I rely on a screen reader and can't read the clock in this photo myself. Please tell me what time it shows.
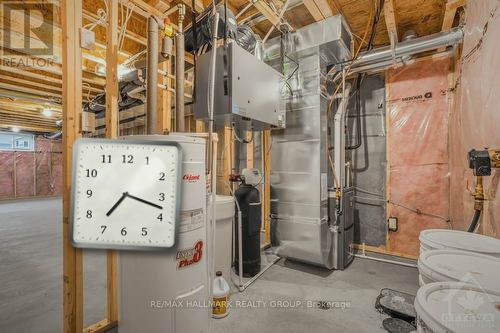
7:18
